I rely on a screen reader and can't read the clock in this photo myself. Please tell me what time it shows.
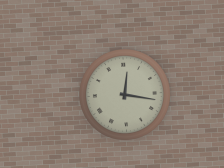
12:17
